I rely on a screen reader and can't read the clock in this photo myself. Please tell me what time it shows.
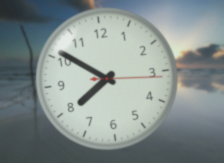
7:51:16
